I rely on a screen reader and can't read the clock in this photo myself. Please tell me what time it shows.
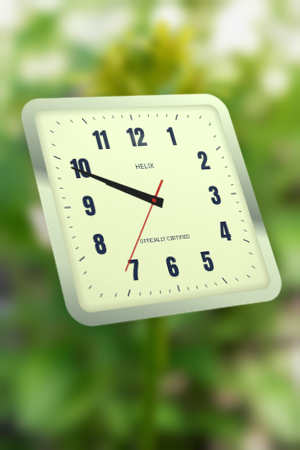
9:49:36
